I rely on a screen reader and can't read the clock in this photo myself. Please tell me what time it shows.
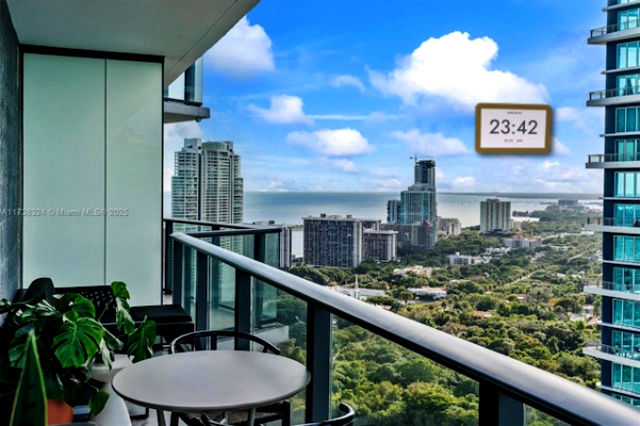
23:42
